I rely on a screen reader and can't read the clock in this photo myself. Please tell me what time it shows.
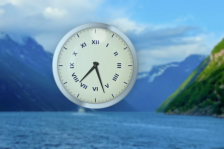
7:27
